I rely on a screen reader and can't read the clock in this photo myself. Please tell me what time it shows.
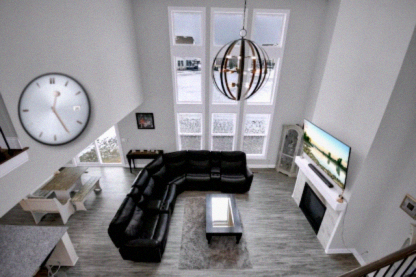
12:25
